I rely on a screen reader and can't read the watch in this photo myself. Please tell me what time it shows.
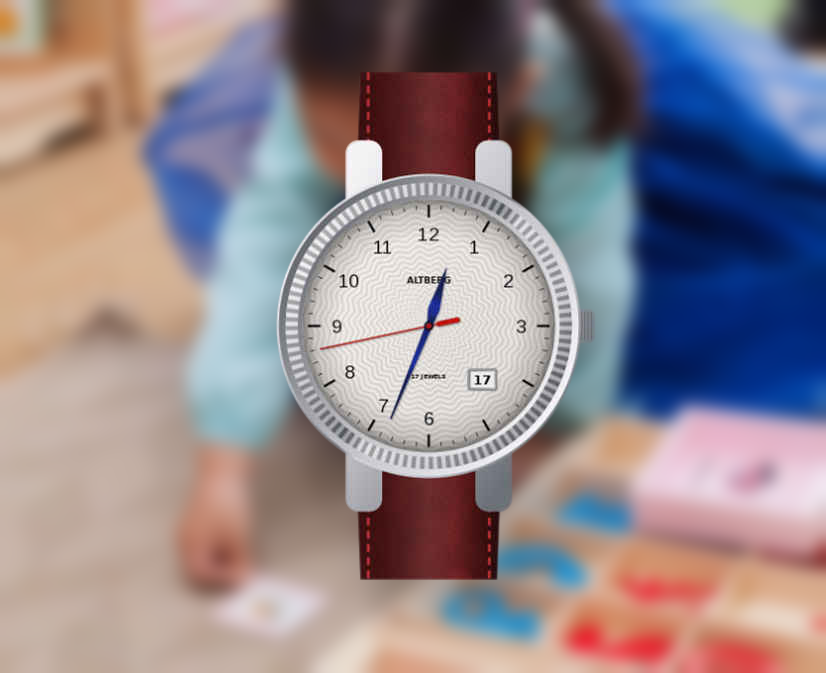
12:33:43
